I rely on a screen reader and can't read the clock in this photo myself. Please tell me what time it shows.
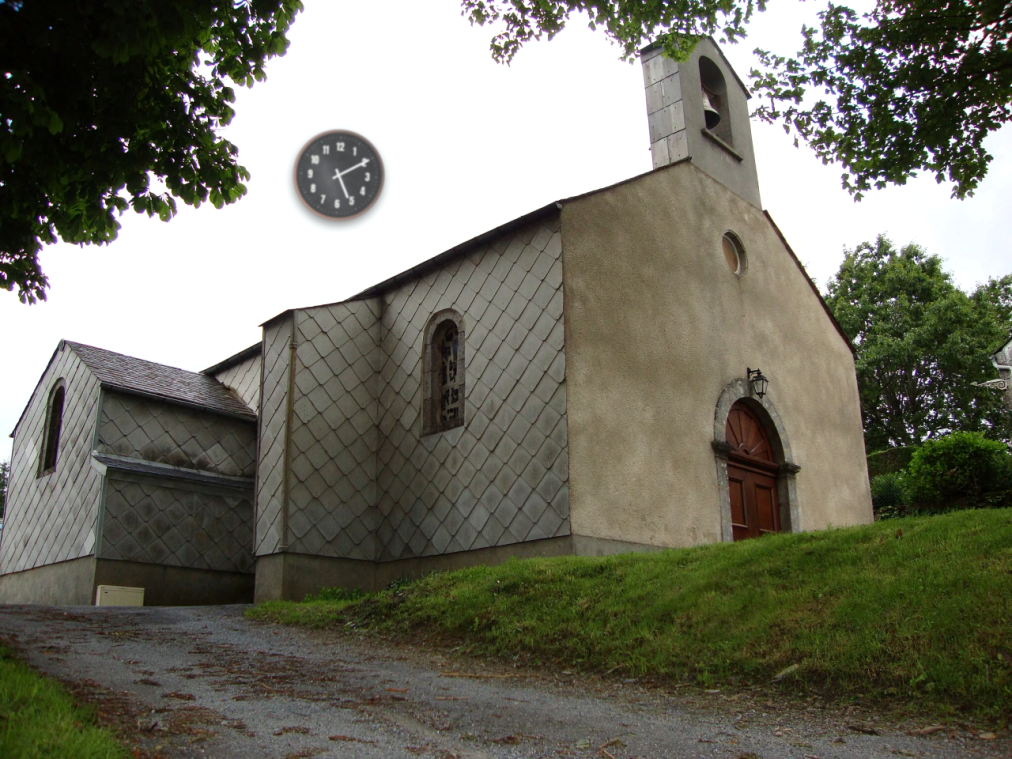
5:10
